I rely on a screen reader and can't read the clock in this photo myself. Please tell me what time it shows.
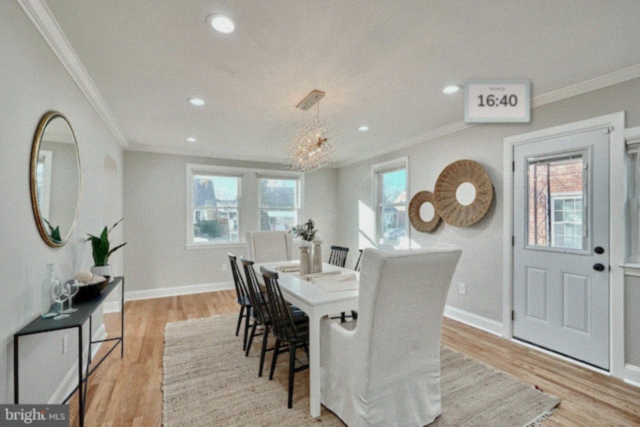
16:40
